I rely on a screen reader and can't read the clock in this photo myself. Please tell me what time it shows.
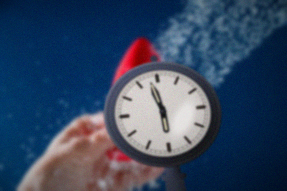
5:58
